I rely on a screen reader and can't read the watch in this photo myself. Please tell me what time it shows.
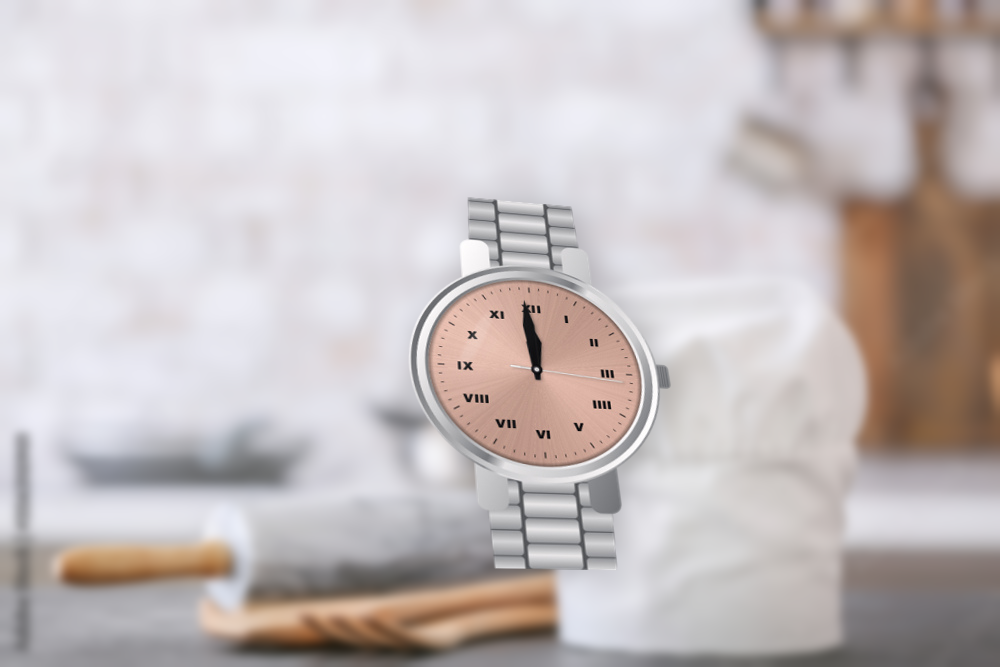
11:59:16
